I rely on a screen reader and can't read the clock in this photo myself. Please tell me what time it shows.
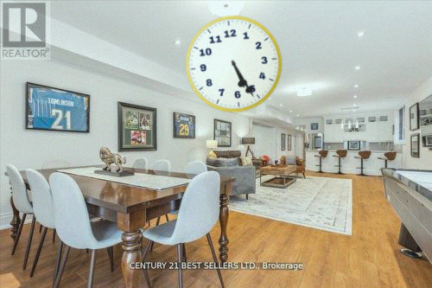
5:26
